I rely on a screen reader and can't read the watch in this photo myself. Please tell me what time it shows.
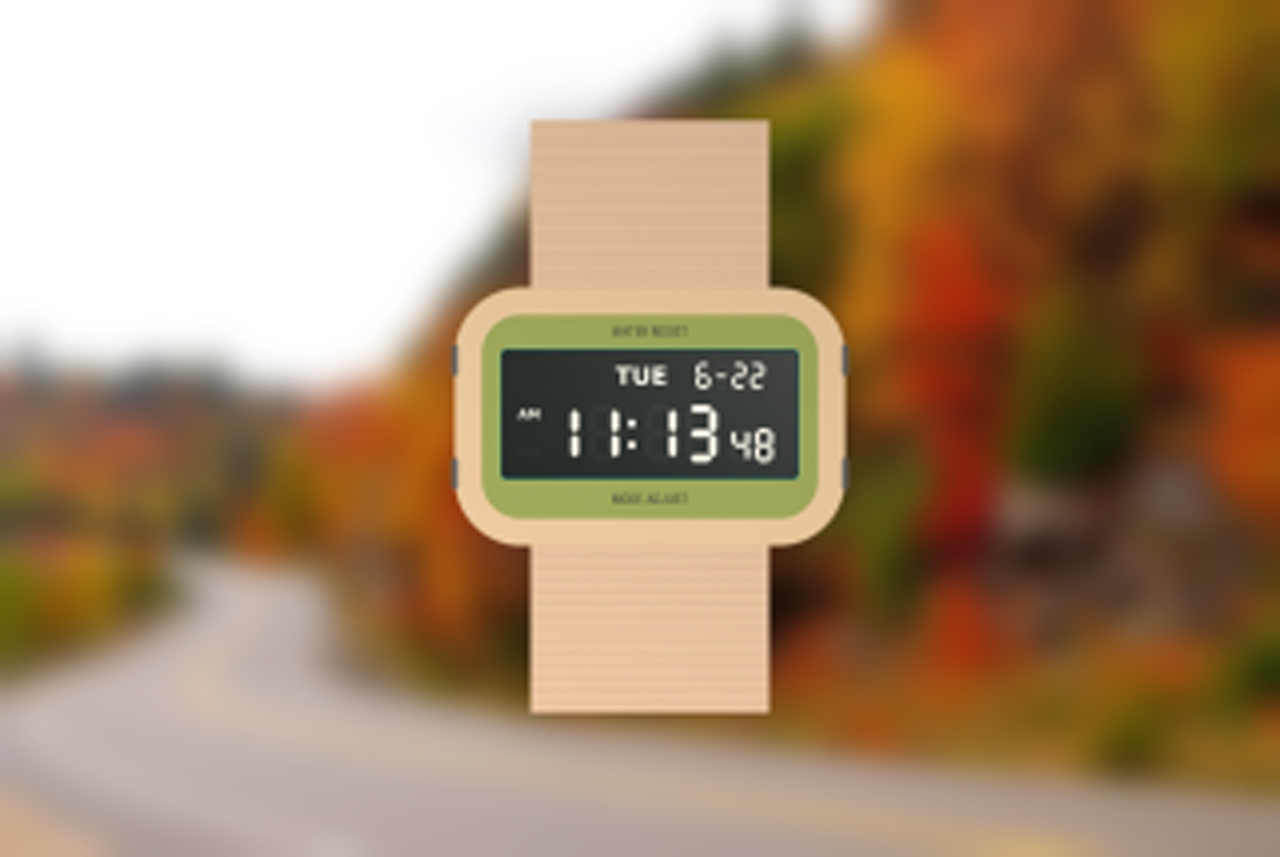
11:13:48
